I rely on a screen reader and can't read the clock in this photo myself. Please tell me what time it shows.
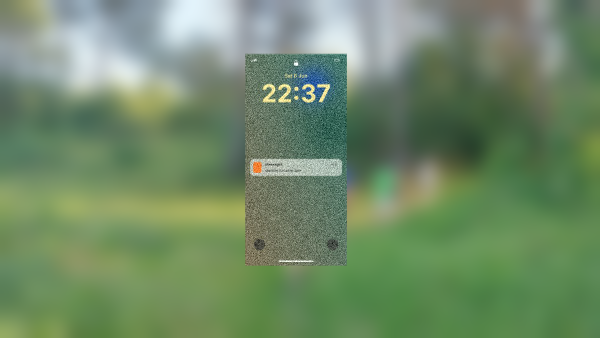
22:37
